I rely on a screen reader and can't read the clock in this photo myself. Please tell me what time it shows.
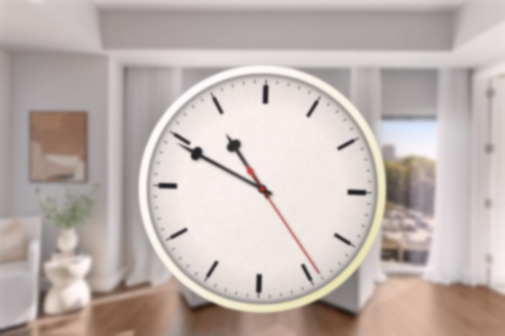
10:49:24
